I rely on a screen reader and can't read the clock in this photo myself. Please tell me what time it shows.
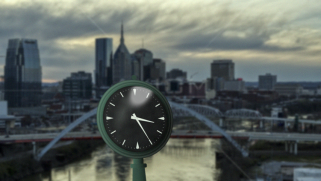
3:25
